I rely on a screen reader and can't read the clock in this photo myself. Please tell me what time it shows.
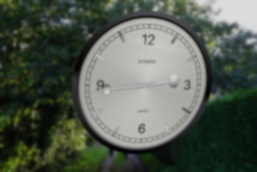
2:44
